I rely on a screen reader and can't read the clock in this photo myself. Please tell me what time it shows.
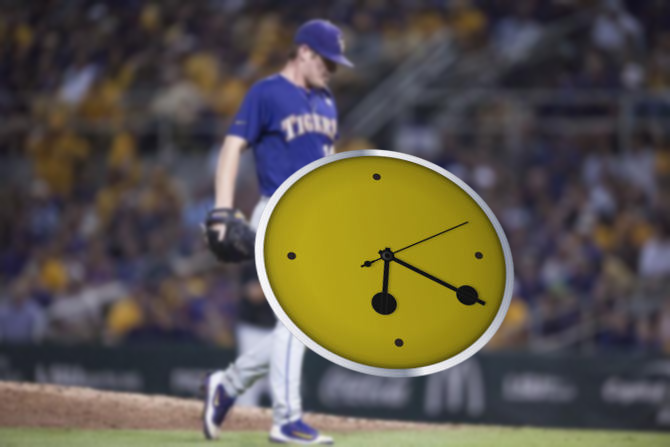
6:20:11
